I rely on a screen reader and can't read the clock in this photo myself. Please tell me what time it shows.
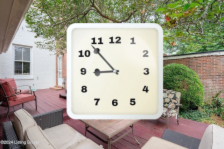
8:53
